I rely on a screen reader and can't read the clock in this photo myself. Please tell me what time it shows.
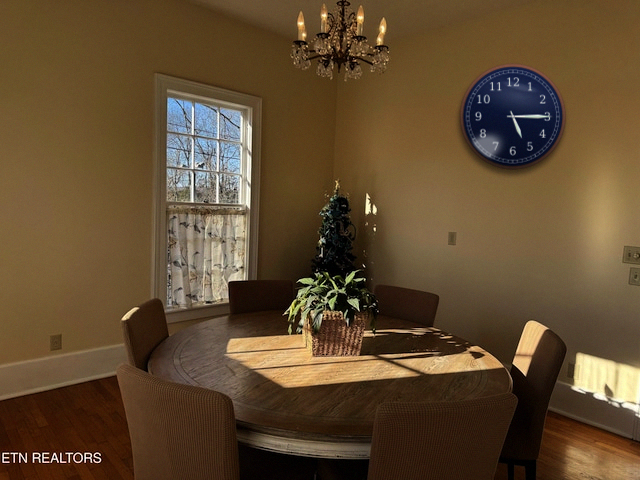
5:15
